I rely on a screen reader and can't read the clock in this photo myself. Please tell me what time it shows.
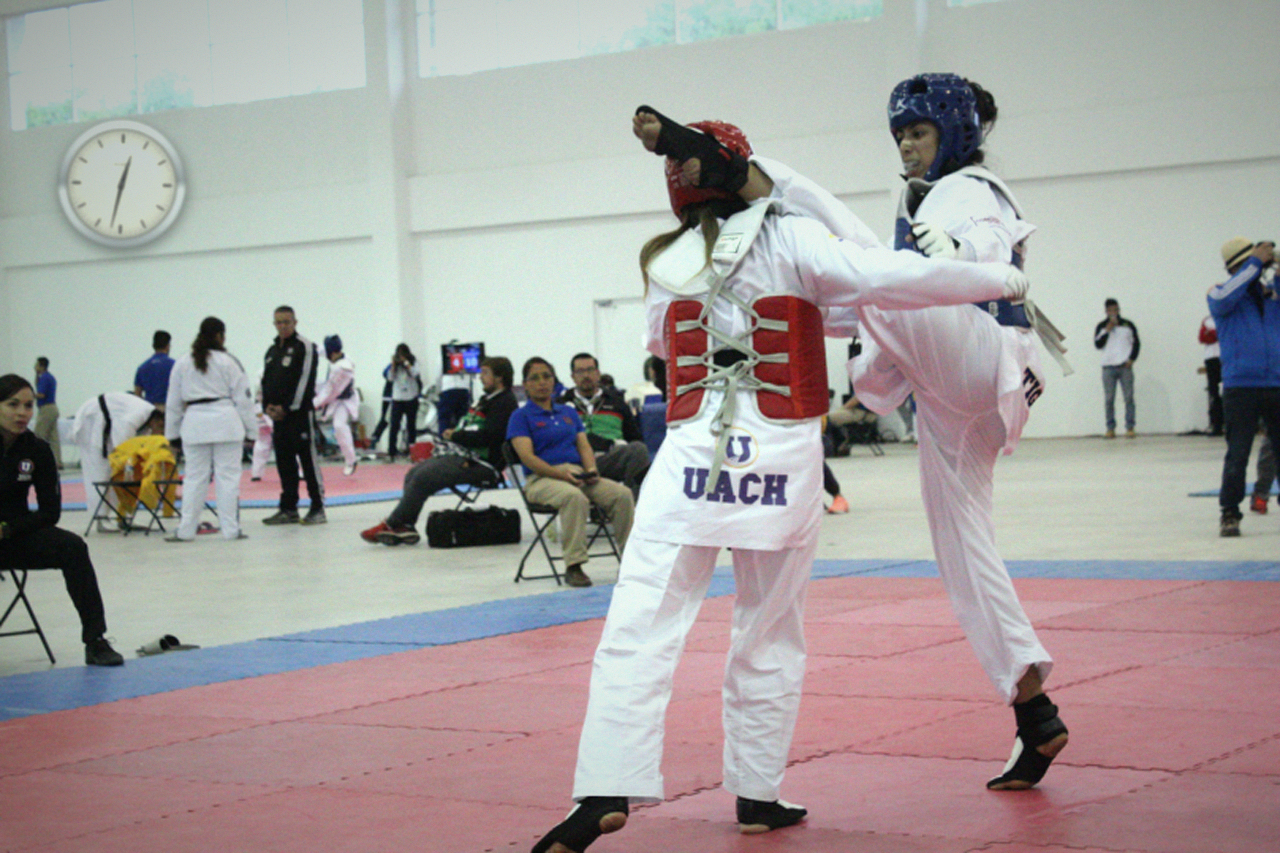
12:32
